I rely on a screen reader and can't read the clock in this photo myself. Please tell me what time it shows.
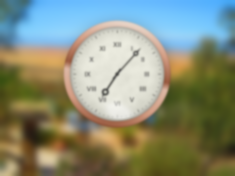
7:07
